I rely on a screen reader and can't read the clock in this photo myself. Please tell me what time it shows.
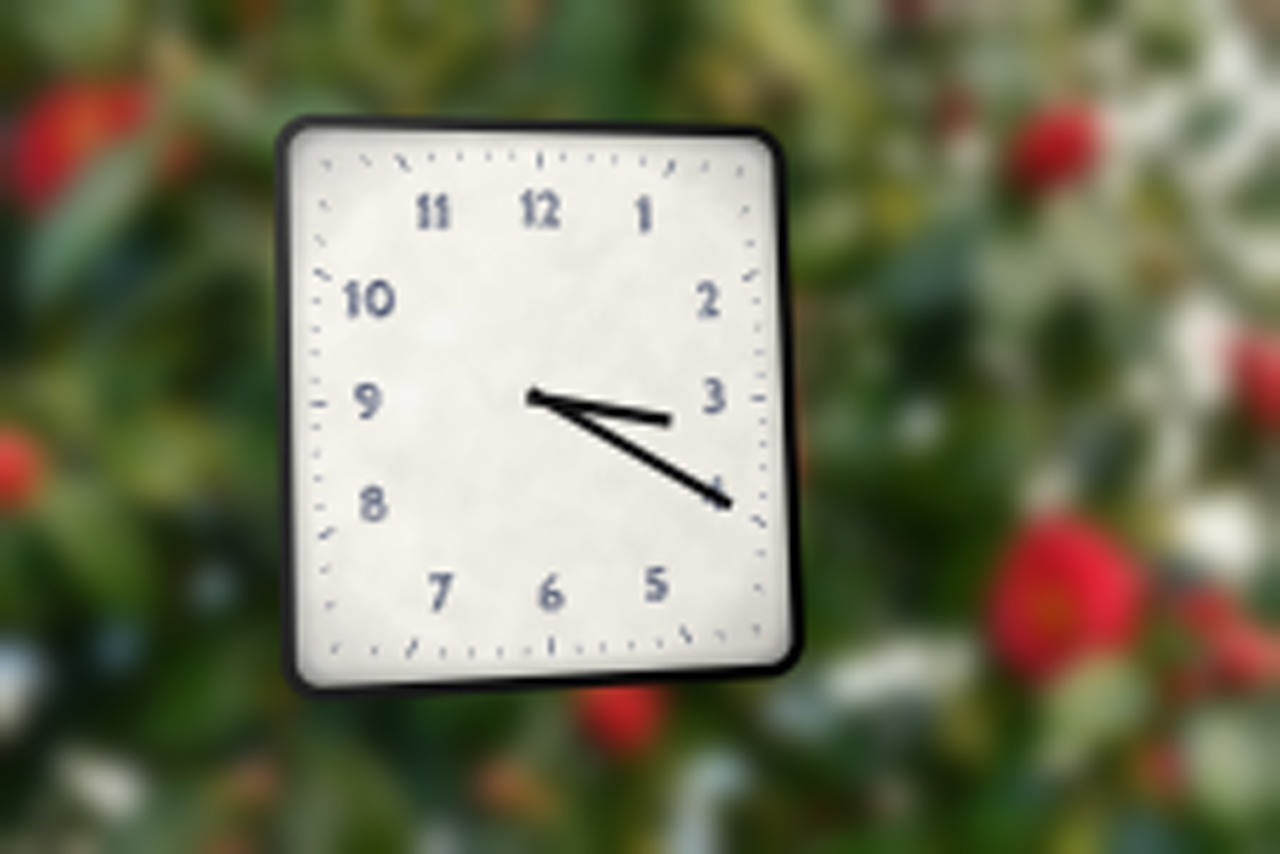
3:20
